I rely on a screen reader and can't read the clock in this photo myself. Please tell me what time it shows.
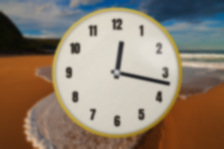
12:17
